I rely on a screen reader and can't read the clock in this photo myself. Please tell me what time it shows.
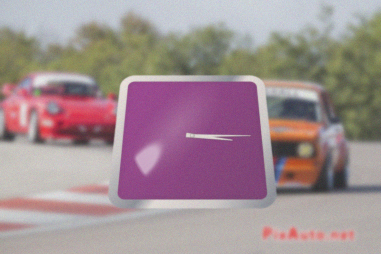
3:15
